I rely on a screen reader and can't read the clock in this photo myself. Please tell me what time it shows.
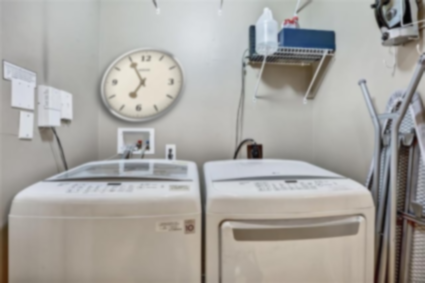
6:55
